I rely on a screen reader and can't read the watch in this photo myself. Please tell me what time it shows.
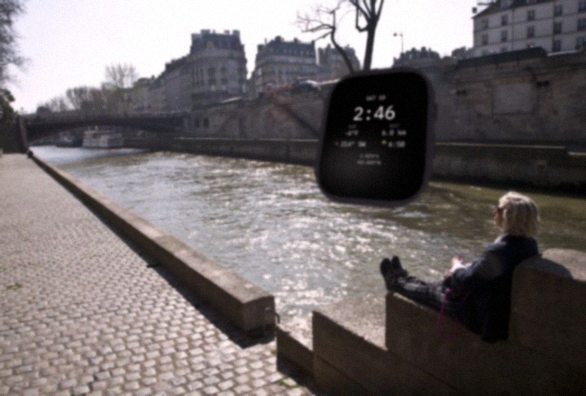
2:46
